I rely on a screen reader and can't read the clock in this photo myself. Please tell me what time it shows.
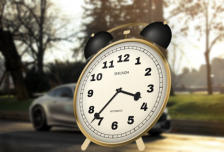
3:37
